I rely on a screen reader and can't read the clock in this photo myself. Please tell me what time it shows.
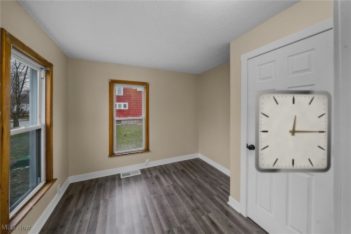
12:15
